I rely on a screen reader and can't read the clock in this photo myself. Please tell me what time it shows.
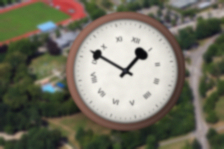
12:47
